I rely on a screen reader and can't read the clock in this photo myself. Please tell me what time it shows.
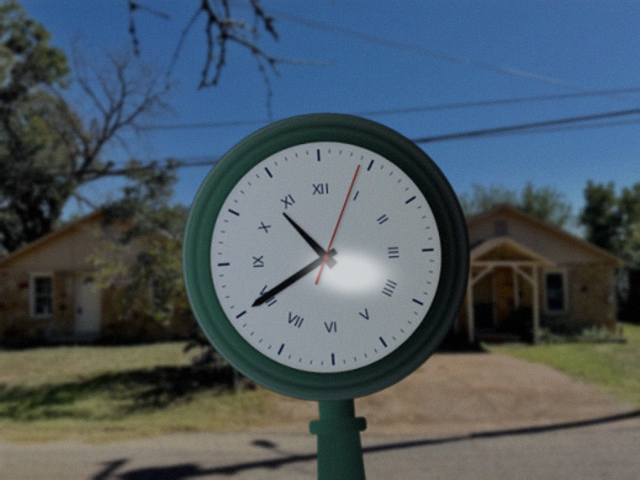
10:40:04
